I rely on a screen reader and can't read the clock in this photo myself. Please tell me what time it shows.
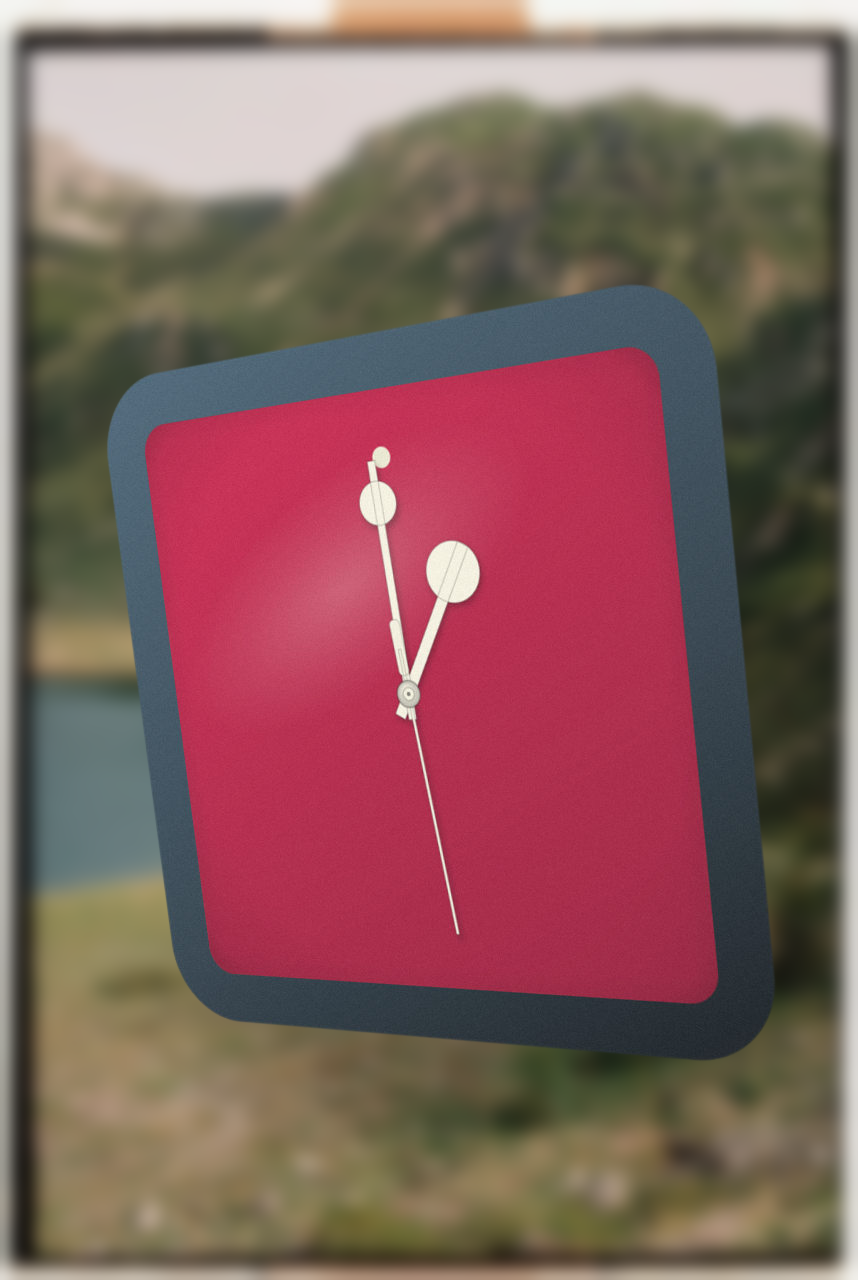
12:59:29
